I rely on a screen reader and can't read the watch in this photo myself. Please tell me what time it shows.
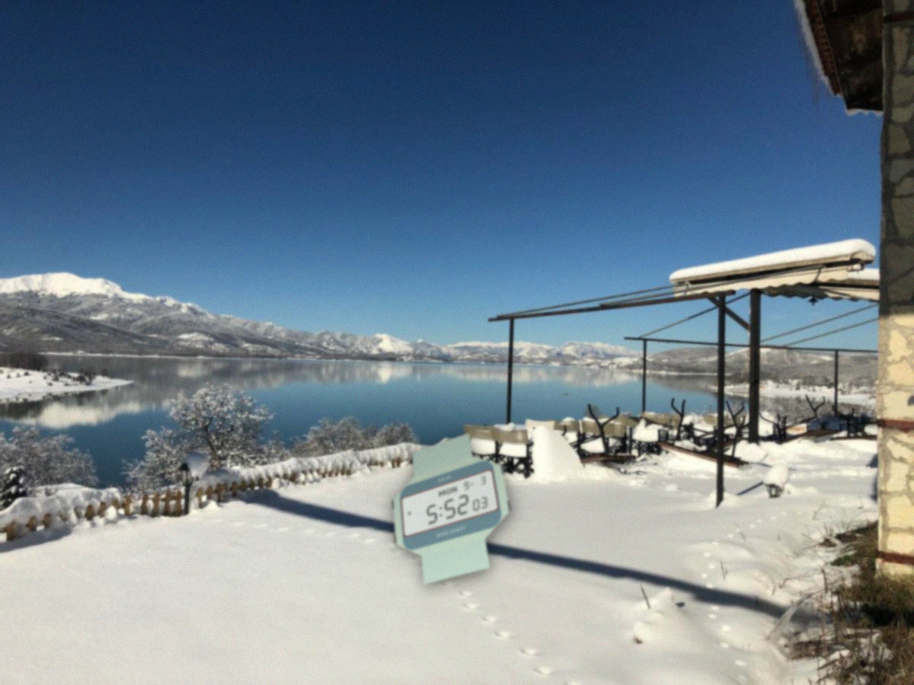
5:52
